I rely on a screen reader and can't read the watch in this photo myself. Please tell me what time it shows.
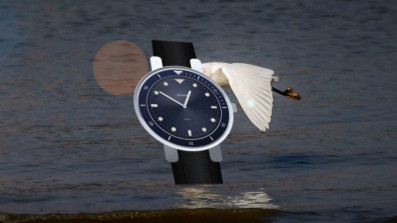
12:51
